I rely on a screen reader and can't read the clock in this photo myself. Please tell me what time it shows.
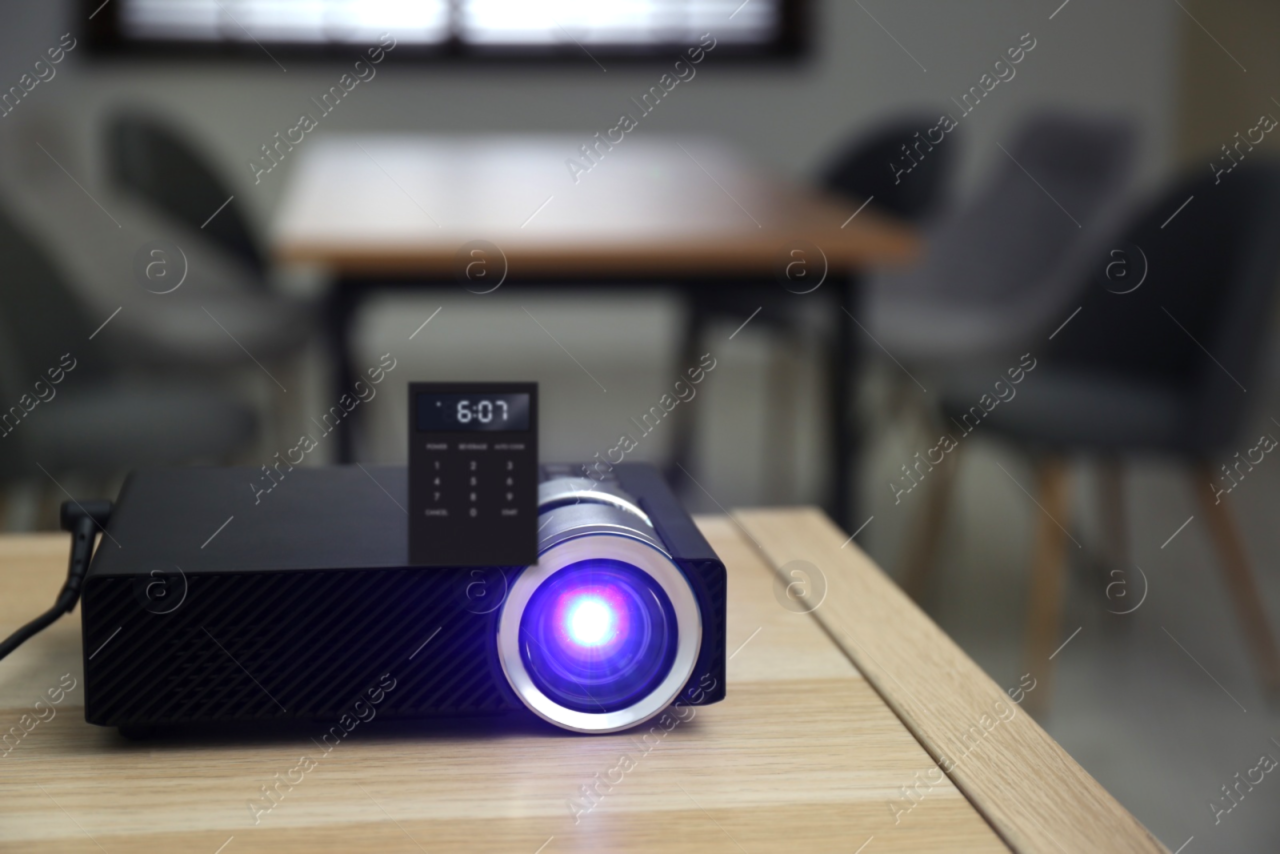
6:07
